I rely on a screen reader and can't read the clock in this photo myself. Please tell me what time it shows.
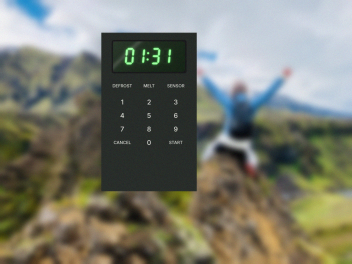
1:31
